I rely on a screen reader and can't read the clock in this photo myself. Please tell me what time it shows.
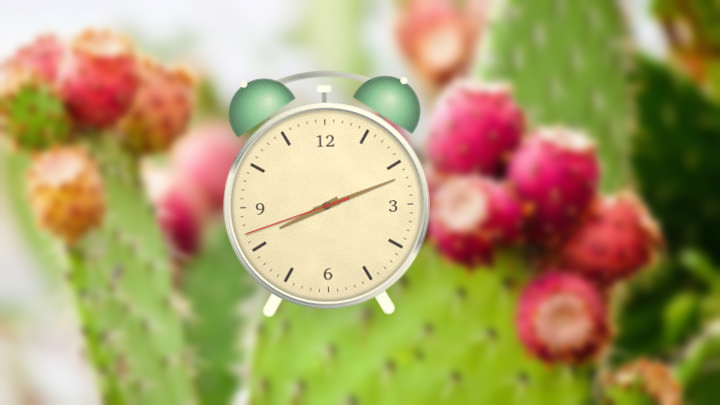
8:11:42
